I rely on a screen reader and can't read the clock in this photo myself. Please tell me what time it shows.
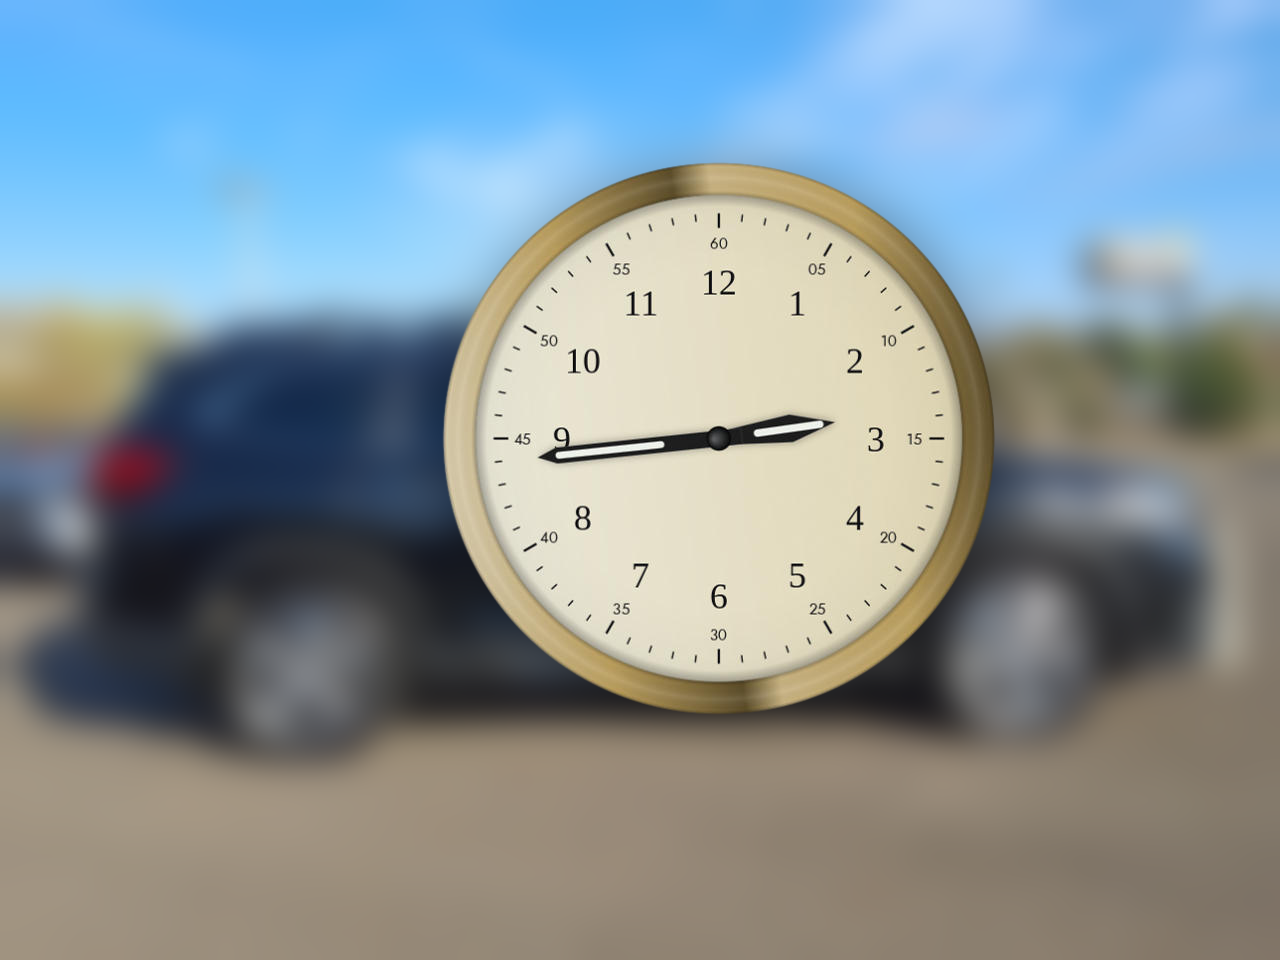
2:44
